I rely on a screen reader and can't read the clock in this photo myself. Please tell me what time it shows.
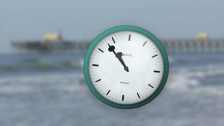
10:53
